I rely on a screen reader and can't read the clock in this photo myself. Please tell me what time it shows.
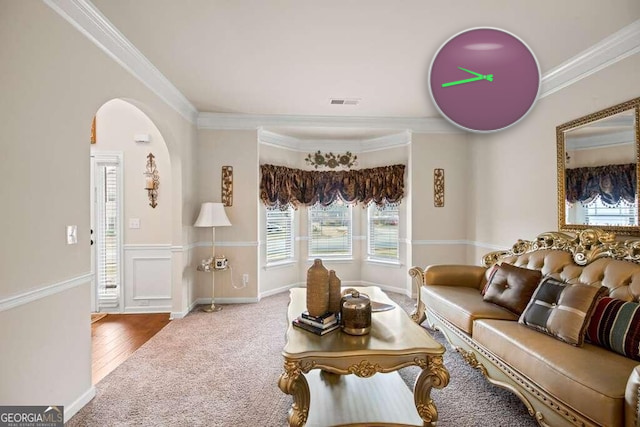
9:43
